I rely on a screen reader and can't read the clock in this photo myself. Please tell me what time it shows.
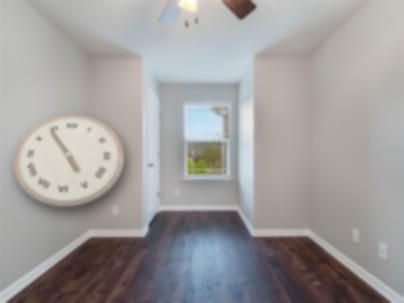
4:54
